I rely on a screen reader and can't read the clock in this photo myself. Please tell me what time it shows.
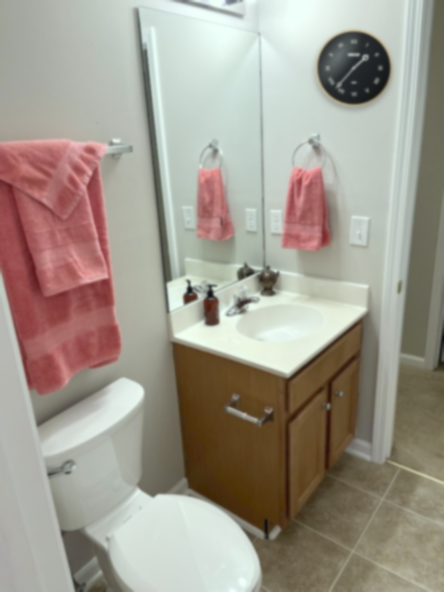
1:37
